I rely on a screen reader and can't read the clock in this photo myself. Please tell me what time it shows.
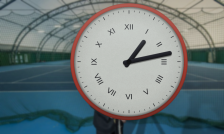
1:13
